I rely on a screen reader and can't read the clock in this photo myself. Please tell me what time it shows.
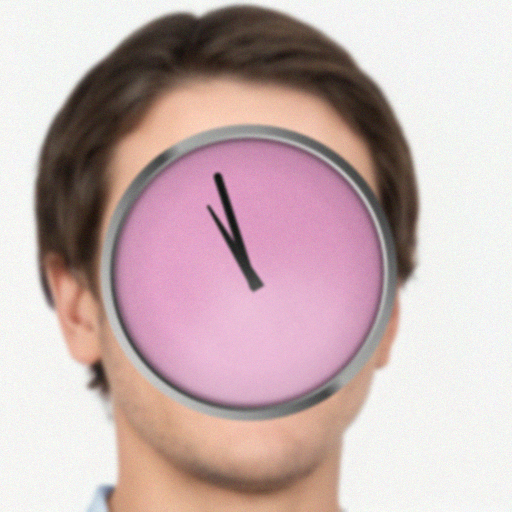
10:57
